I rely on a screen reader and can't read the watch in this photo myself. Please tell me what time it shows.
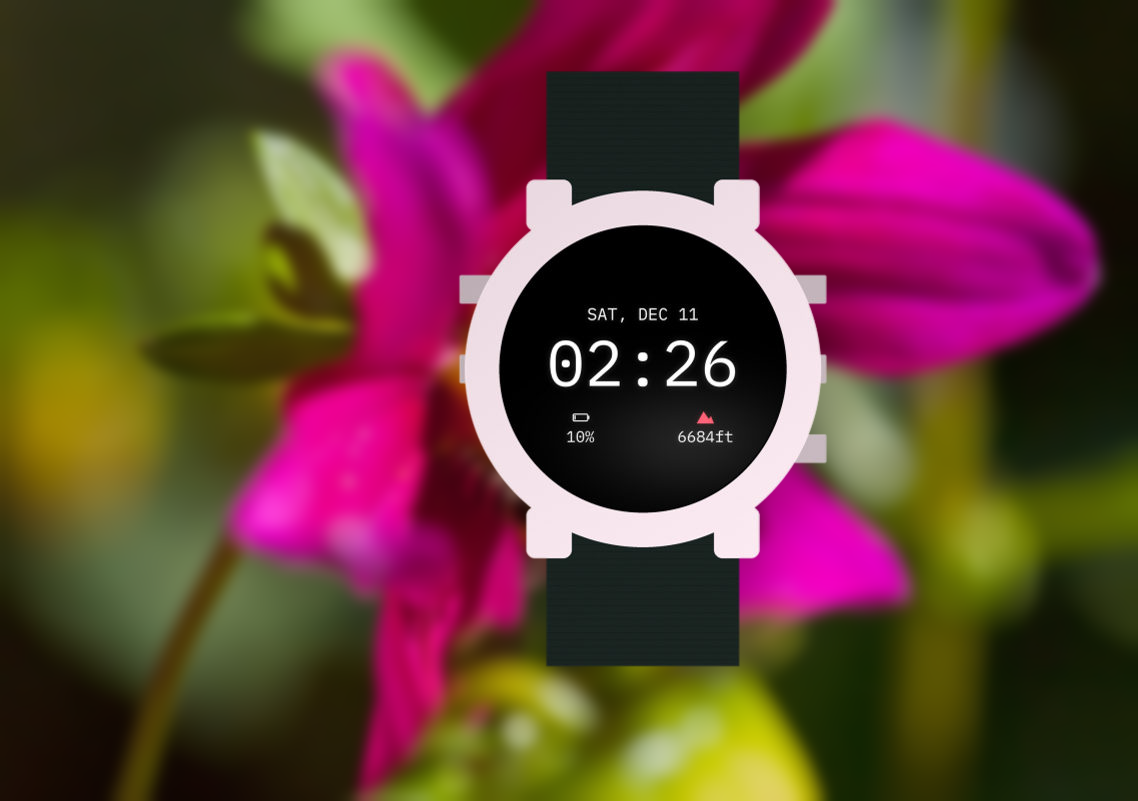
2:26
